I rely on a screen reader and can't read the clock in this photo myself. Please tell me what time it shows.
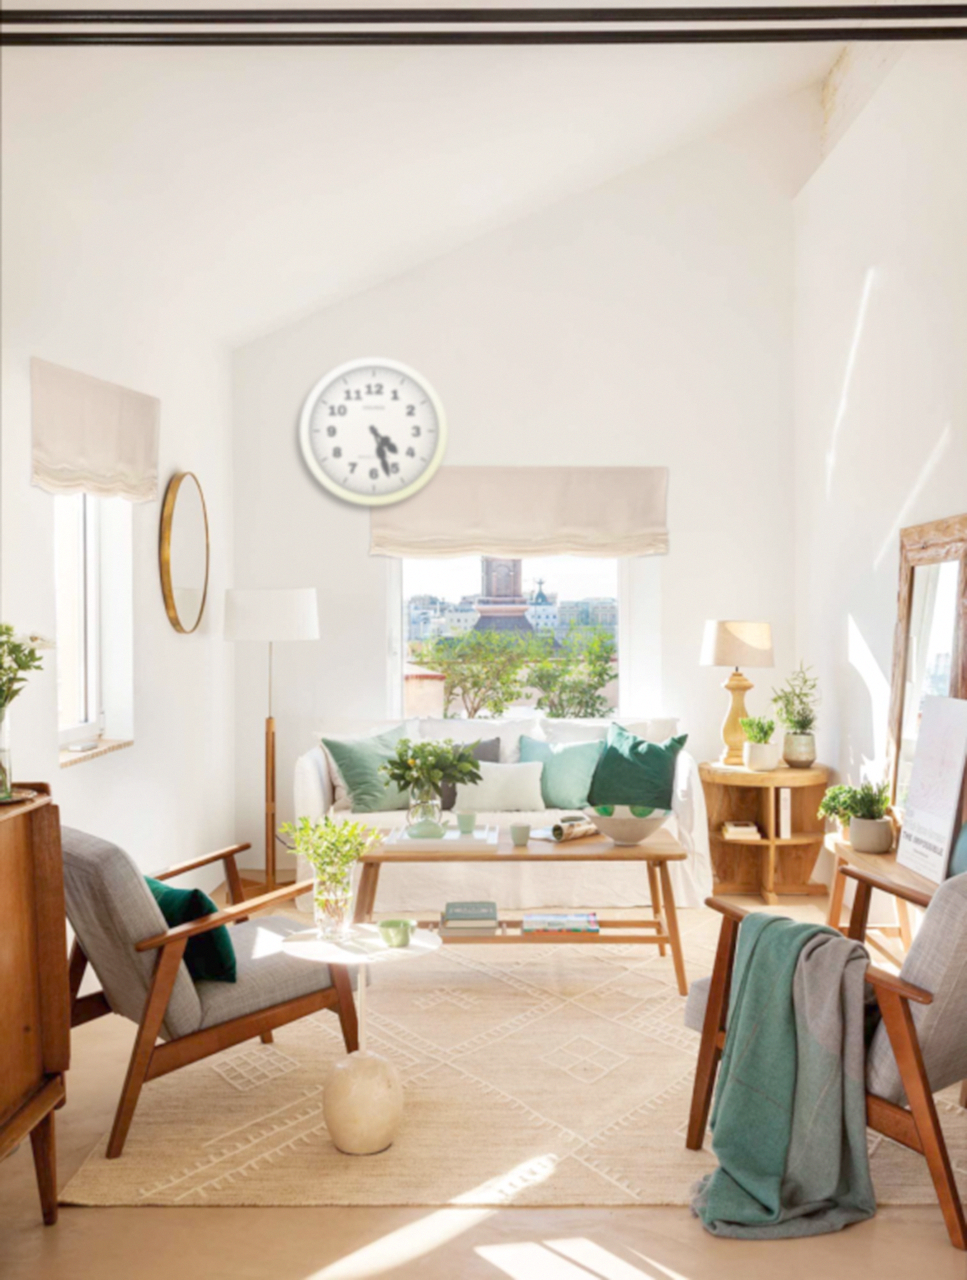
4:27
